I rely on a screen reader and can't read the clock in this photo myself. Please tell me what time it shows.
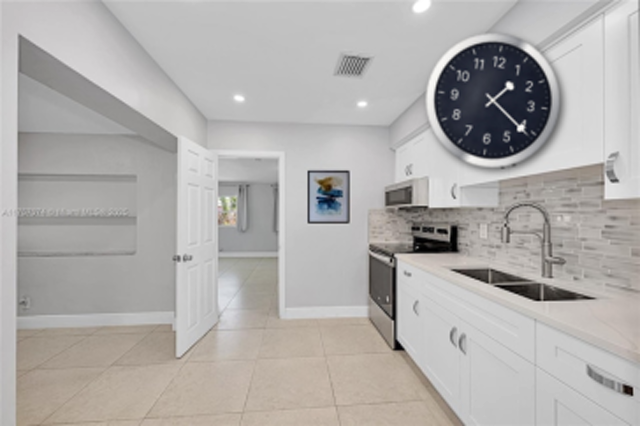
1:21
